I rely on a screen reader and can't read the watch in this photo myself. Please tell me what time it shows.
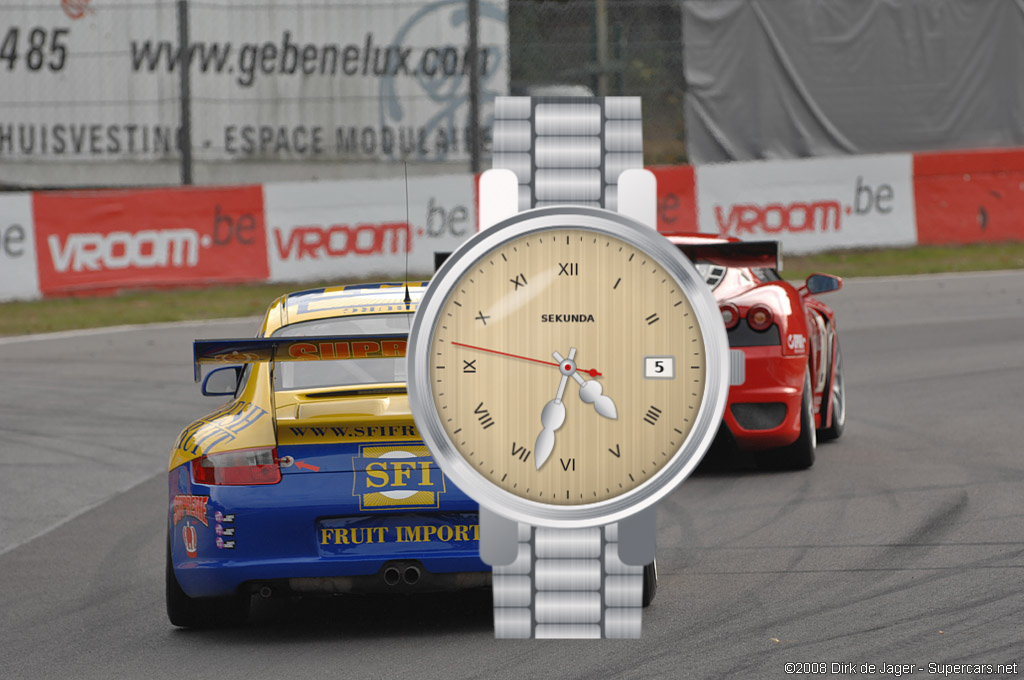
4:32:47
